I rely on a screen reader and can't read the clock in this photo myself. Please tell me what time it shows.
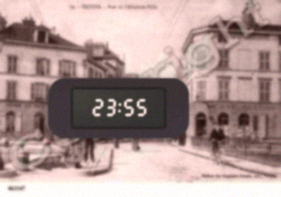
23:55
